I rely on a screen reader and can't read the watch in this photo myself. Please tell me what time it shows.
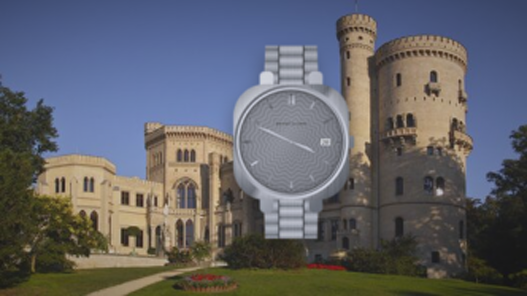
3:49
